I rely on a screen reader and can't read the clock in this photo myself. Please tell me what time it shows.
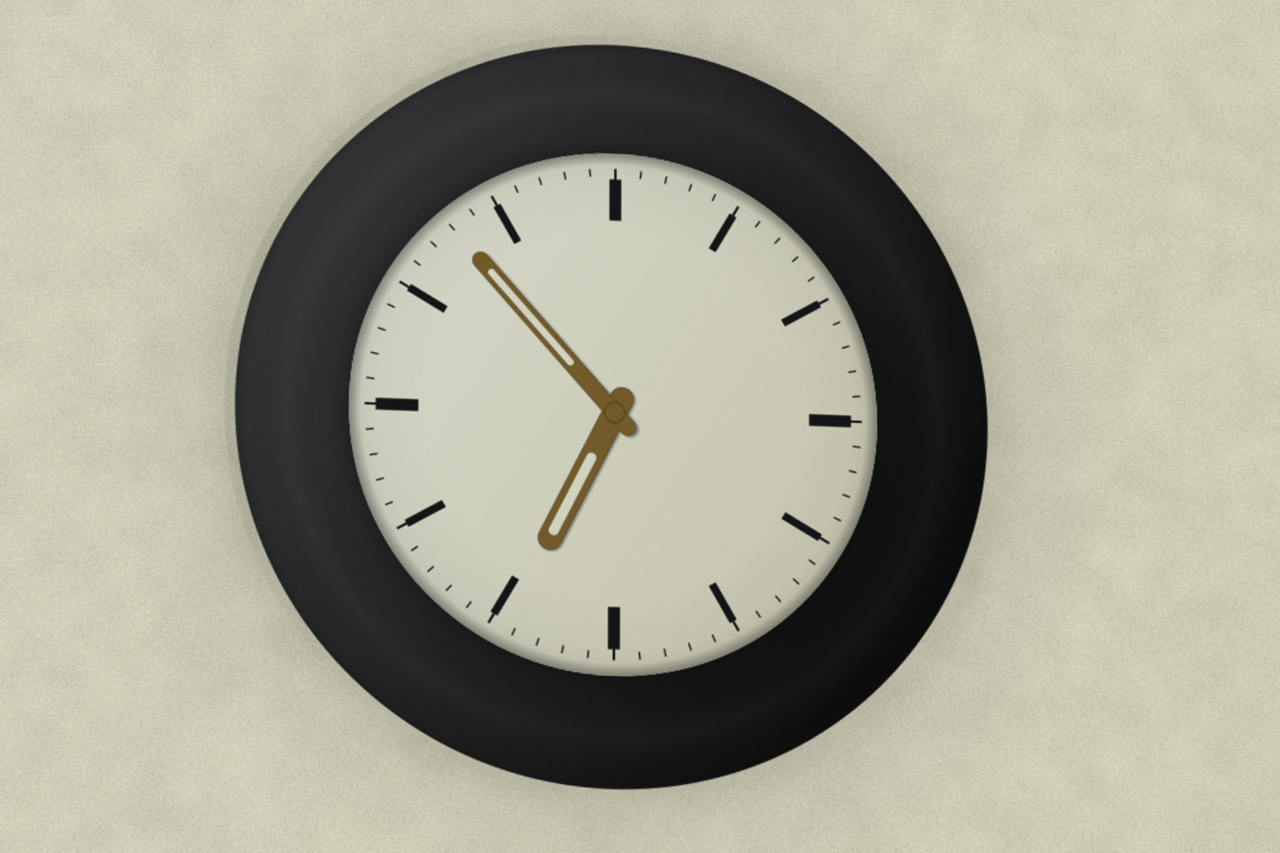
6:53
